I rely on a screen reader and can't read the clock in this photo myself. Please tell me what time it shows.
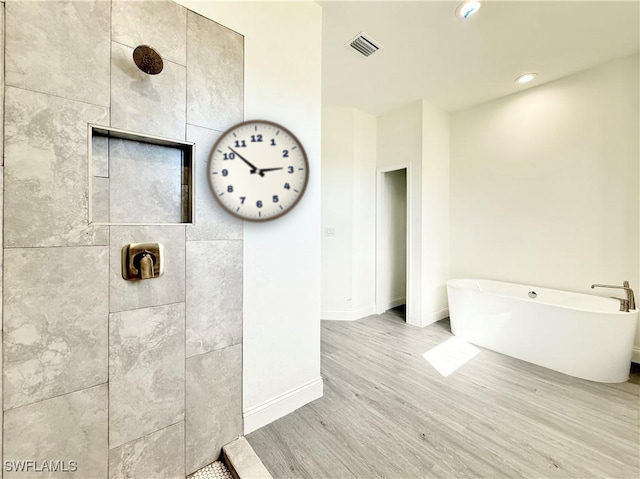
2:52
